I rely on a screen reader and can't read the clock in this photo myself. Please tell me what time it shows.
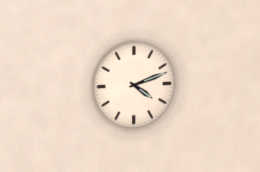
4:12
